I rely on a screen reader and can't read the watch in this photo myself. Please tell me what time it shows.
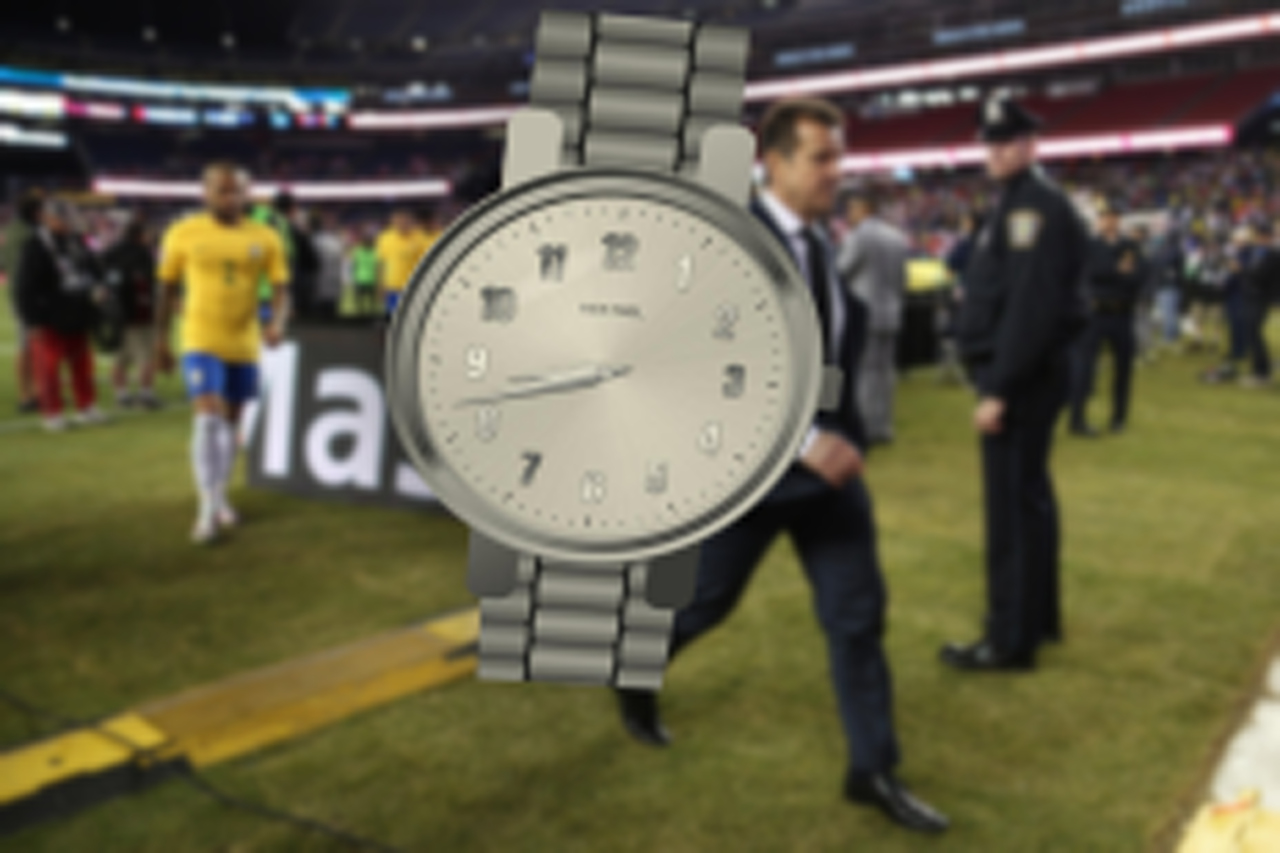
8:42
